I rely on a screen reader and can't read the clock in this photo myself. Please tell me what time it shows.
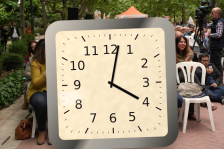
4:02
